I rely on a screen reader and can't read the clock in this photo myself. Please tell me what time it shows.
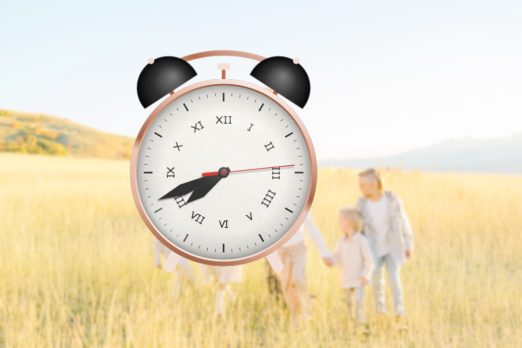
7:41:14
